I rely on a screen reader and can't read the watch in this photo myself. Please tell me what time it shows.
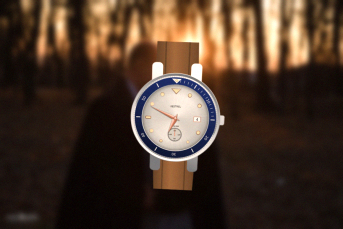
6:49
